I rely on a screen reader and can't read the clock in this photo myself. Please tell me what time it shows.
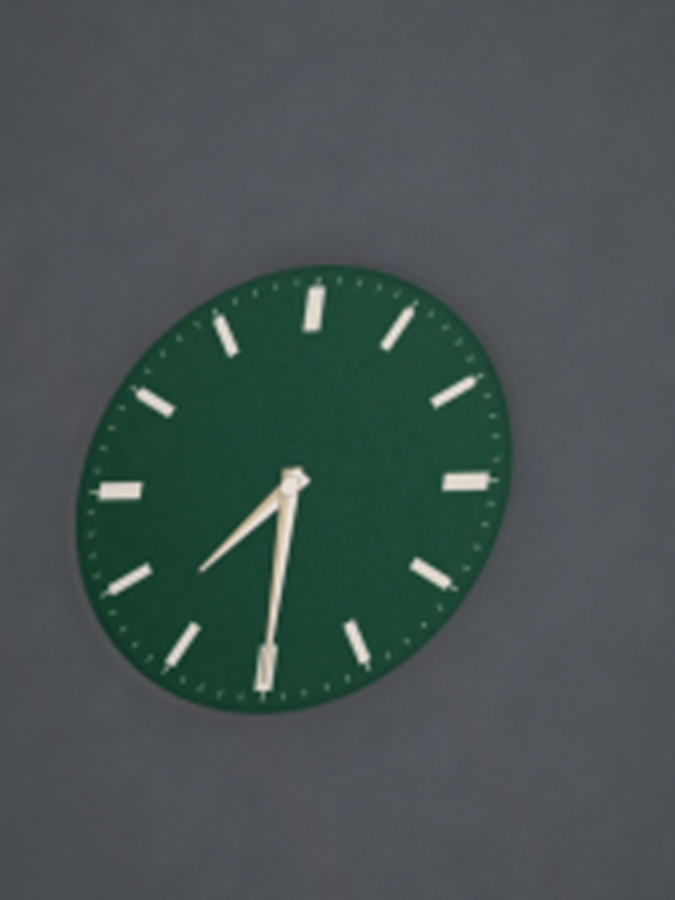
7:30
